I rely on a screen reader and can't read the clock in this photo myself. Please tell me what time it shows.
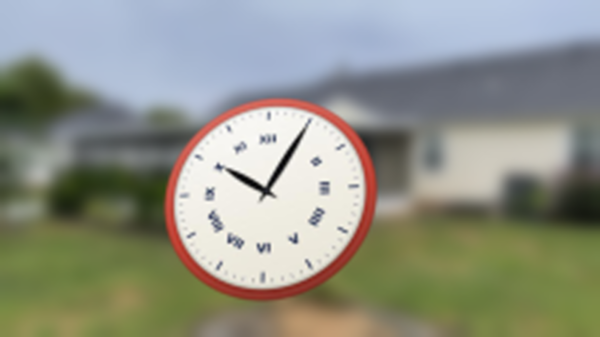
10:05
